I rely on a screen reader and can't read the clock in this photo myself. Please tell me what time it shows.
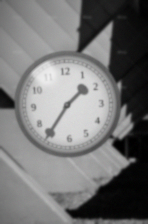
1:36
